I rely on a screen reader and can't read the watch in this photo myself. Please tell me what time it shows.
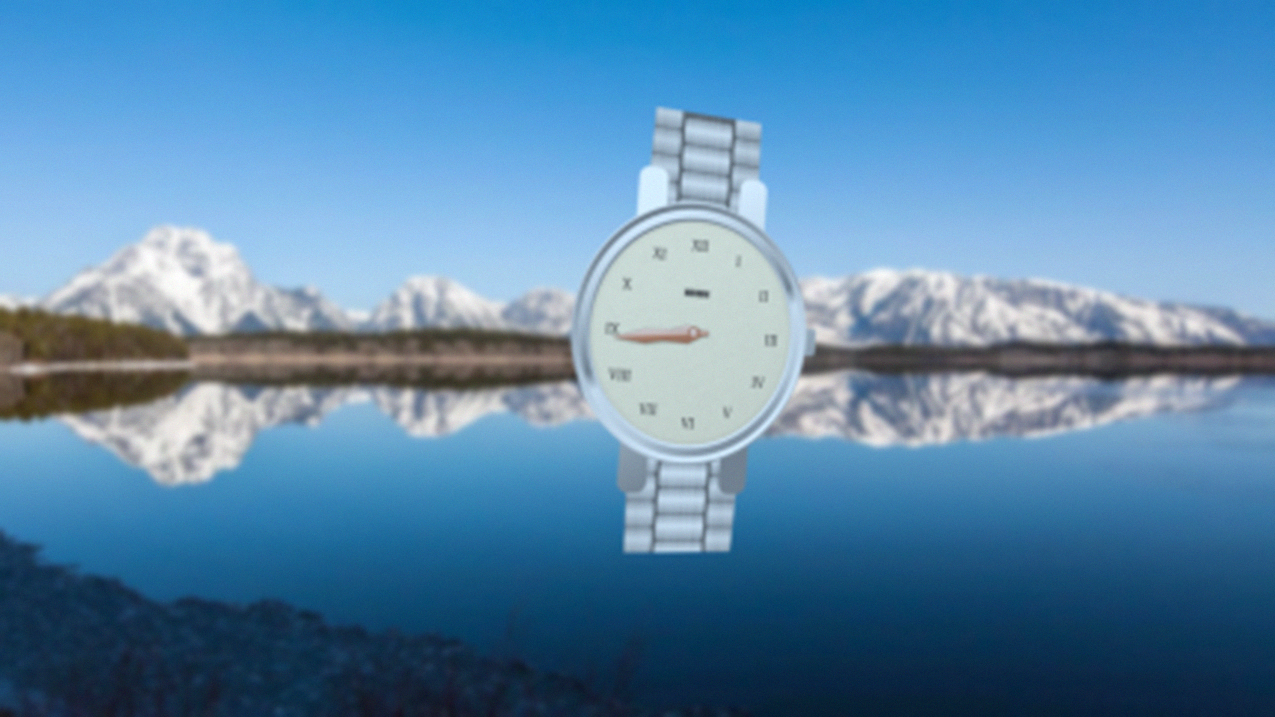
8:44
